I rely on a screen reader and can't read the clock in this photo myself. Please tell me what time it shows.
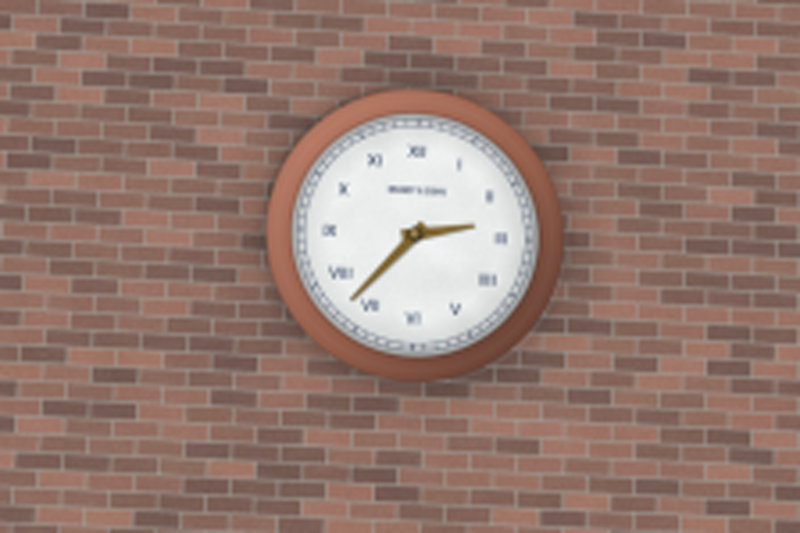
2:37
